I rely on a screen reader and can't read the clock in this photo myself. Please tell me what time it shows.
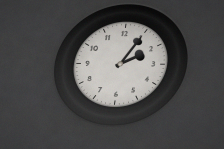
2:05
